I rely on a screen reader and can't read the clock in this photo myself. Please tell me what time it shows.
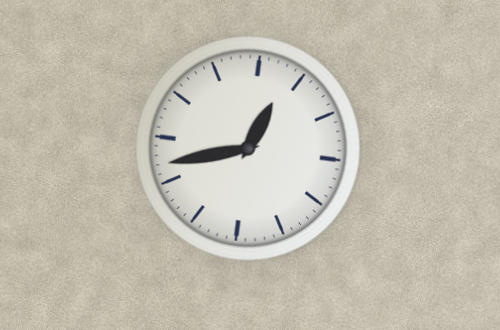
12:42
